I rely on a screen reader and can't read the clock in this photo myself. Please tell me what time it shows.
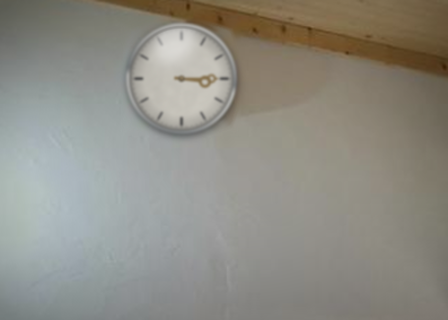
3:15
